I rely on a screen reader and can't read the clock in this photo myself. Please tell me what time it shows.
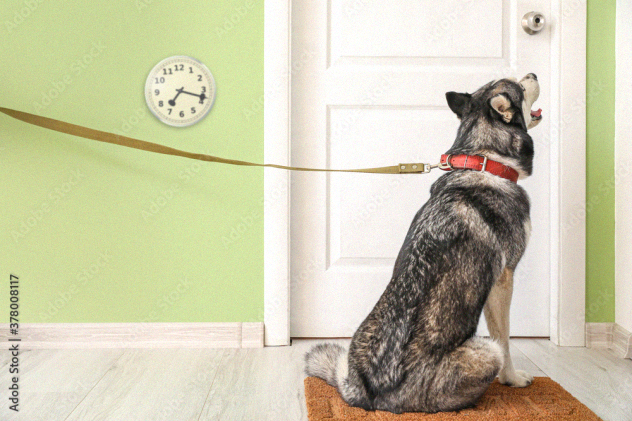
7:18
